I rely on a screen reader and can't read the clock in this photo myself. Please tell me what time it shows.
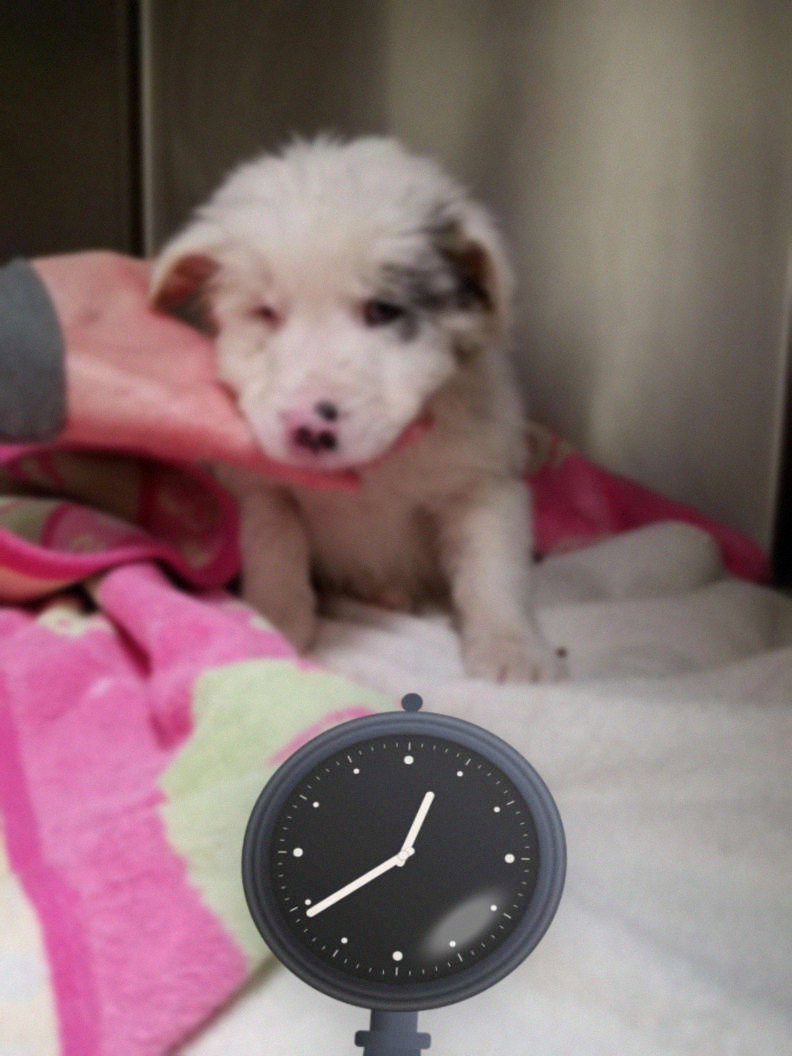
12:39
